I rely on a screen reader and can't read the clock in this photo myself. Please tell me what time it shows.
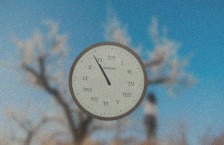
10:54
